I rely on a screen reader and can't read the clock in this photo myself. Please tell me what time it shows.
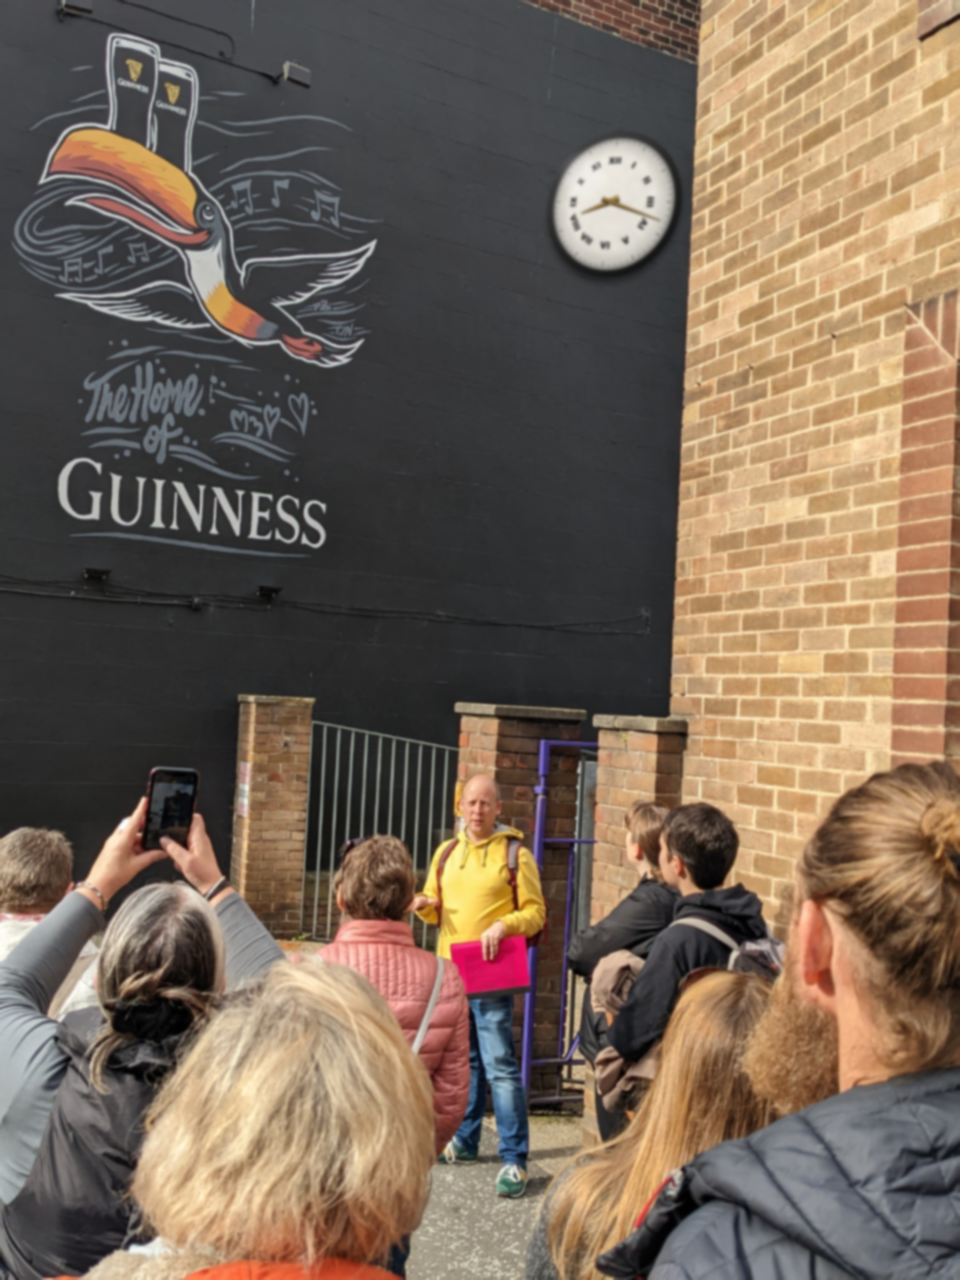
8:18
